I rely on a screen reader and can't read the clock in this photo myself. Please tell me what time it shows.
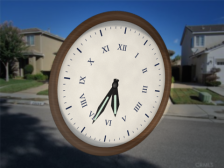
5:34
